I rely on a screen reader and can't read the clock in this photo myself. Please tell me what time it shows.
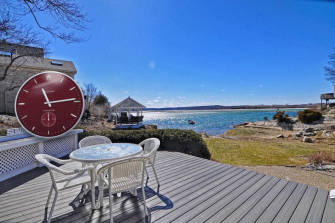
11:14
